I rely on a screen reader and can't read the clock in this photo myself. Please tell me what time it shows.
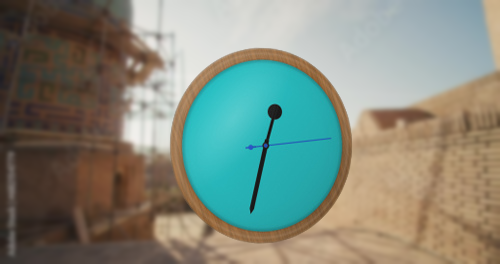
12:32:14
